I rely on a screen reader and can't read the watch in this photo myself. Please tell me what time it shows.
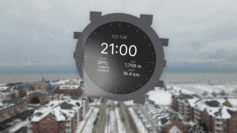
21:00
